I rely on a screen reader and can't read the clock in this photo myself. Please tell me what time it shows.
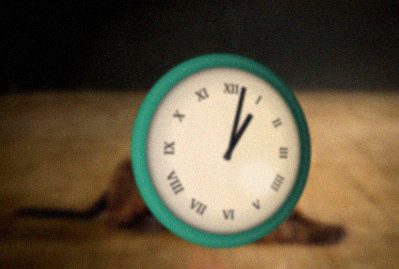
1:02
